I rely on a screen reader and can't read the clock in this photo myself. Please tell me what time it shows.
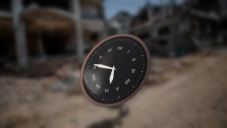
5:46
